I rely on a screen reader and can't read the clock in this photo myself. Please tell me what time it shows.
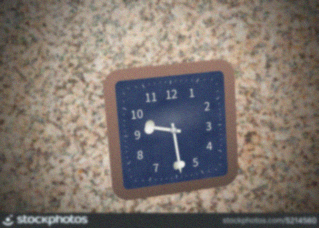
9:29
